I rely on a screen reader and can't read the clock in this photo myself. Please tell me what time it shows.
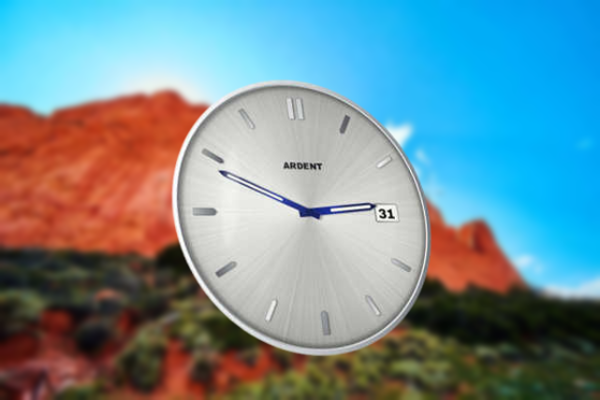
2:49
